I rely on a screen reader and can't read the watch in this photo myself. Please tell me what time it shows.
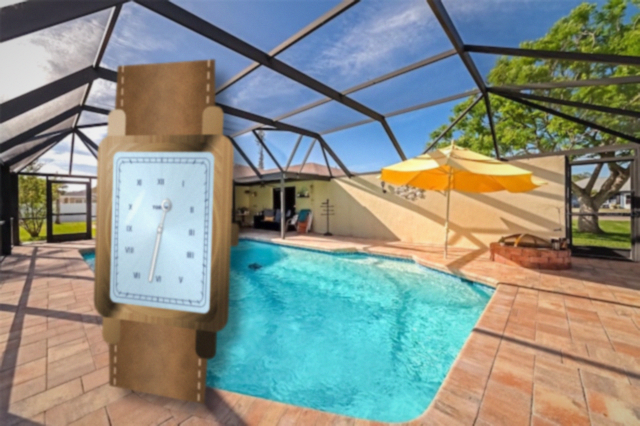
12:32
